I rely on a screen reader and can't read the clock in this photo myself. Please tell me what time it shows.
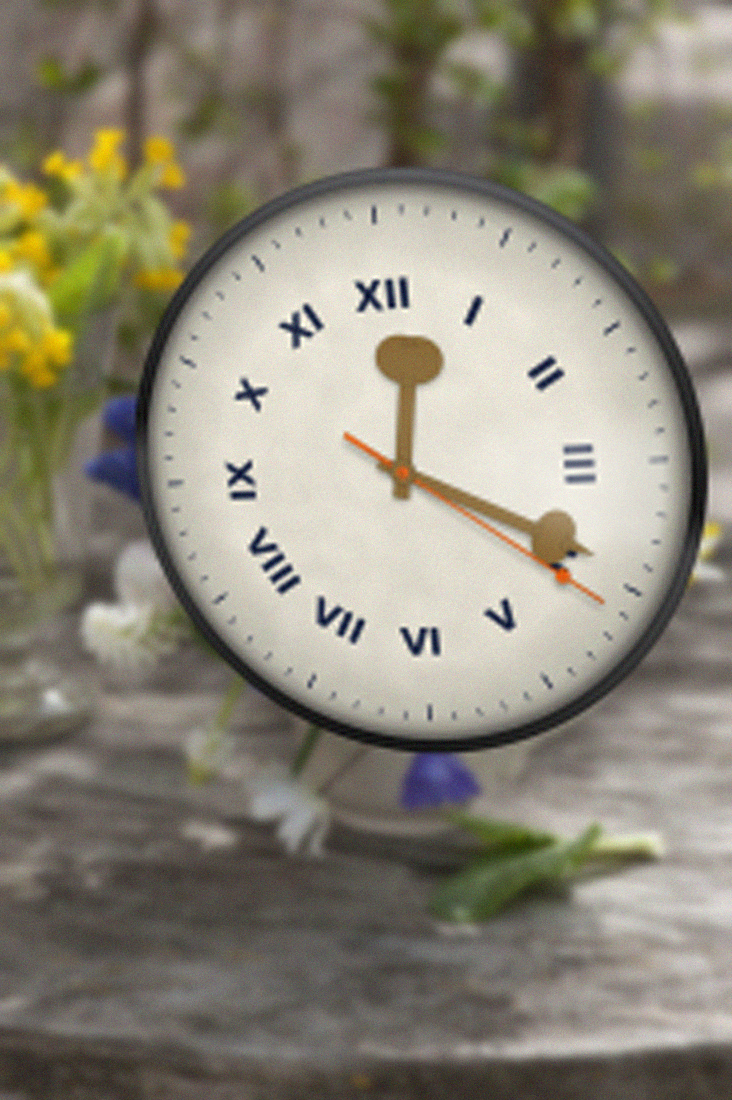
12:19:21
